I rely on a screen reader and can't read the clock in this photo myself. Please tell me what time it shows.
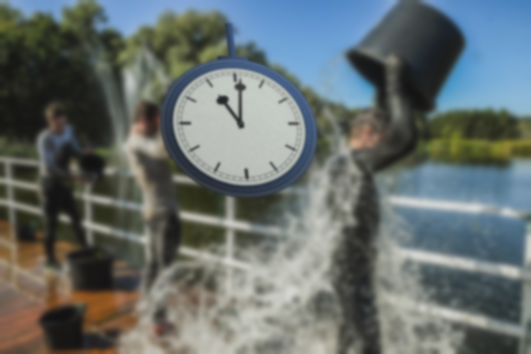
11:01
